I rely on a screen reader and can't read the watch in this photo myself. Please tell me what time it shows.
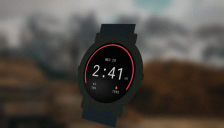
2:41
